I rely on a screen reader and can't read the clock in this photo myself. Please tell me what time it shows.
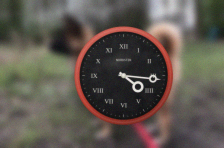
4:16
